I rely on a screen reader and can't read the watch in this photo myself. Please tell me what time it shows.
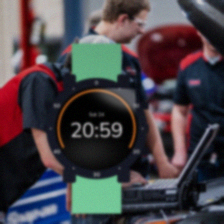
20:59
